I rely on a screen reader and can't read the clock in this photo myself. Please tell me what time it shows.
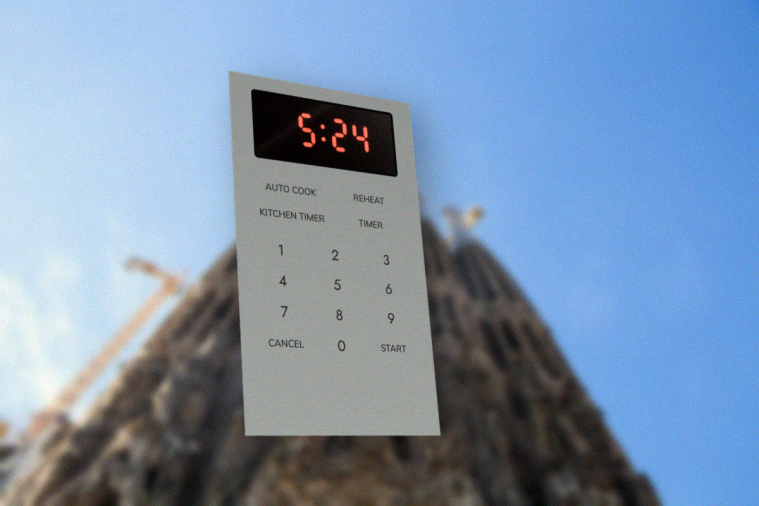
5:24
